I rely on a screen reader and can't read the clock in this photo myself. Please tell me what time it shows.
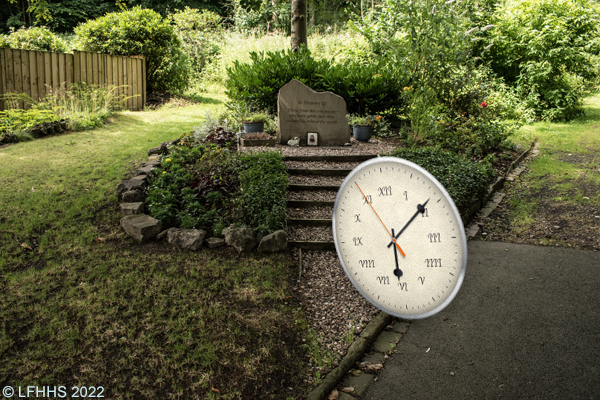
6:08:55
